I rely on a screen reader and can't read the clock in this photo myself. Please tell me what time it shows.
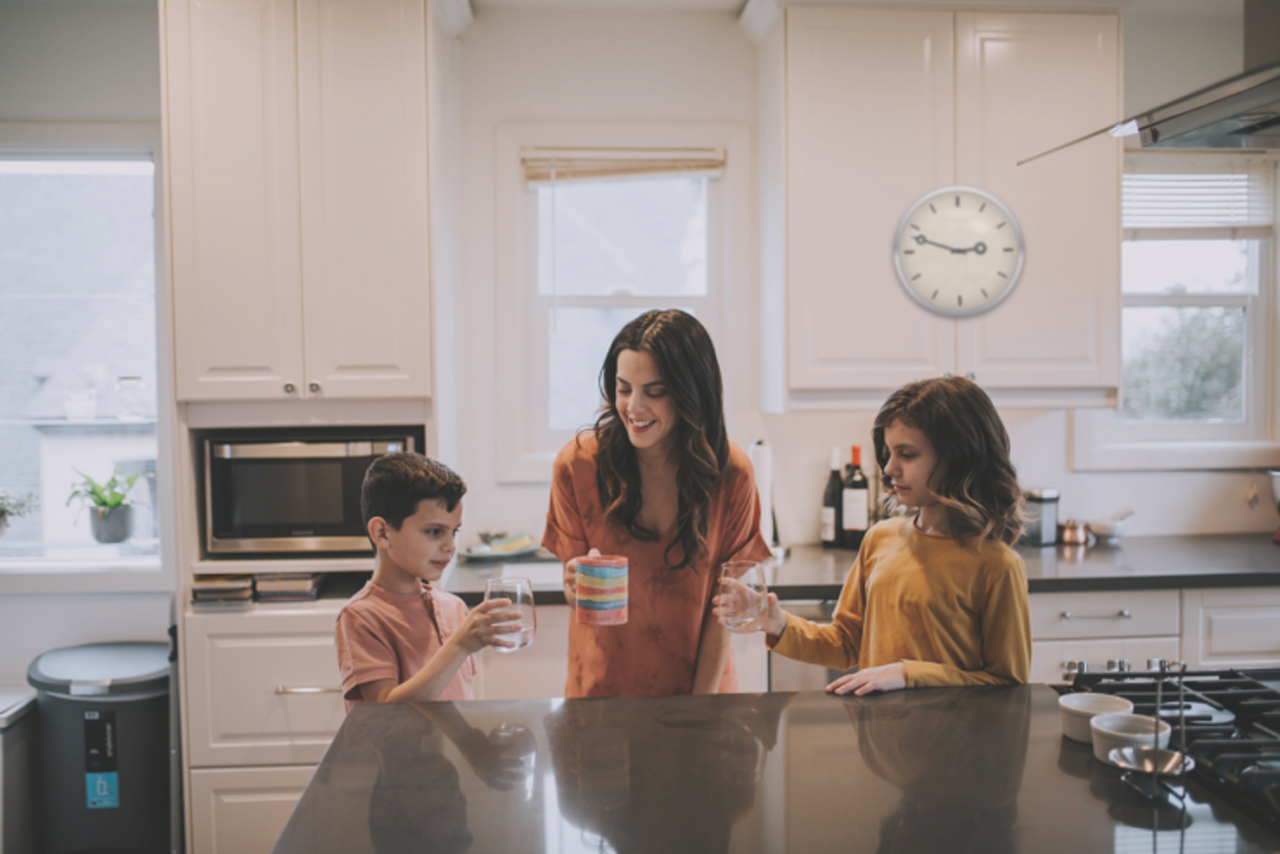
2:48
